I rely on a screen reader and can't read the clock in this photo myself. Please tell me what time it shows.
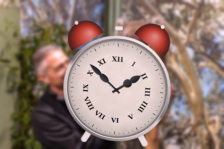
1:52
